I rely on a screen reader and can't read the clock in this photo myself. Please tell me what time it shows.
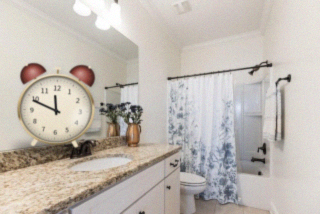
11:49
